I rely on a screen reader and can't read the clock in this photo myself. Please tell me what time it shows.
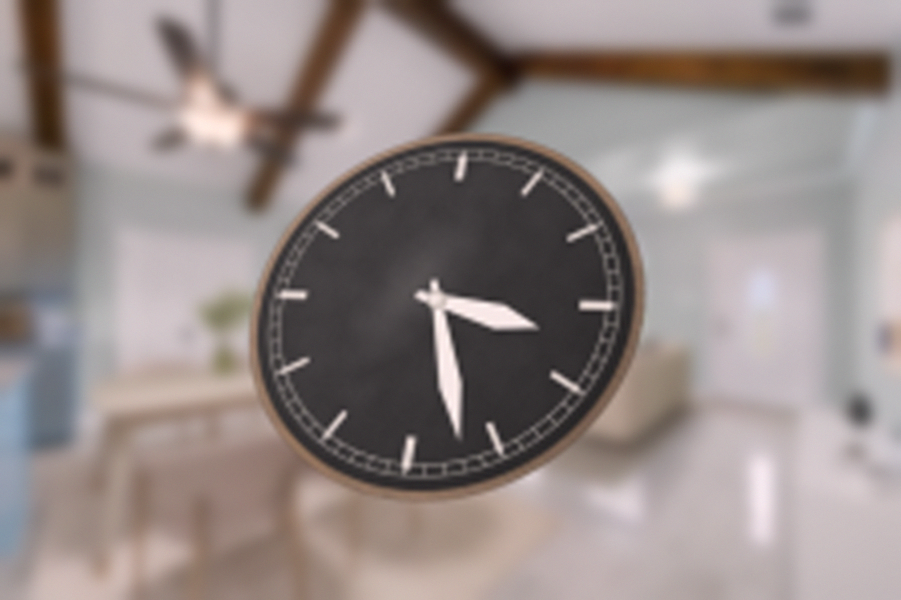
3:27
